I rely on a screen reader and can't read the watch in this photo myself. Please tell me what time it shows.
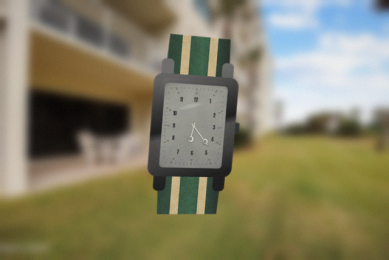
6:23
